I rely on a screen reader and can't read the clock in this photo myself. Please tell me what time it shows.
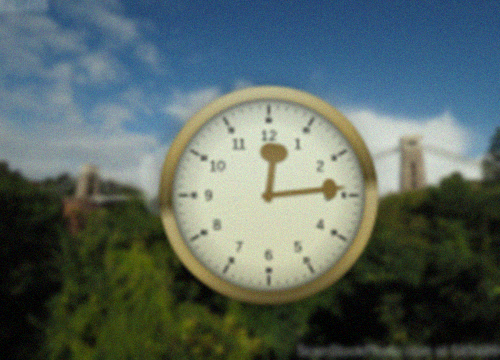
12:14
